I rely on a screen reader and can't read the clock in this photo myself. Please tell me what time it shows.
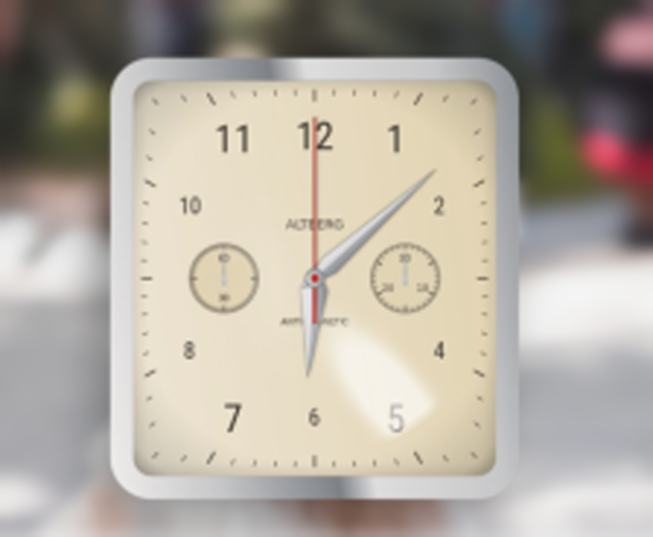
6:08
